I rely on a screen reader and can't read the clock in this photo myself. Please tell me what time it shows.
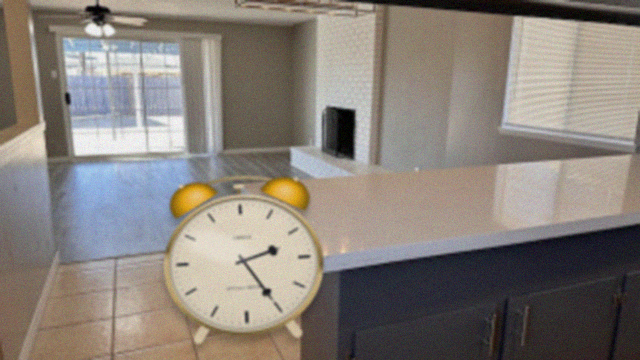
2:25
